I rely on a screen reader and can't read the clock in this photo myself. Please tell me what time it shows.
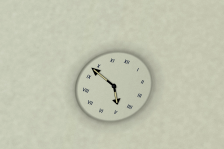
4:48
